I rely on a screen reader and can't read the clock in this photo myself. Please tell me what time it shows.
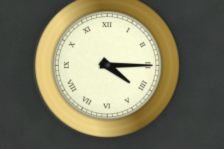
4:15
